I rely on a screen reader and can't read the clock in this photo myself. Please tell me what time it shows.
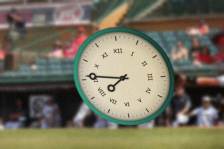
7:46
